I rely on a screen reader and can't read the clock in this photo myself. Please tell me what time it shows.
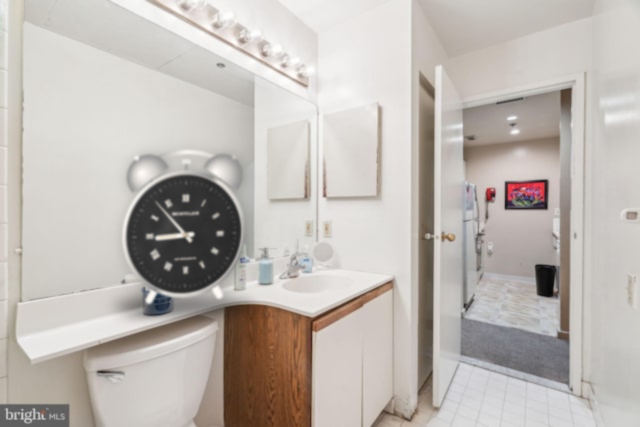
8:53
